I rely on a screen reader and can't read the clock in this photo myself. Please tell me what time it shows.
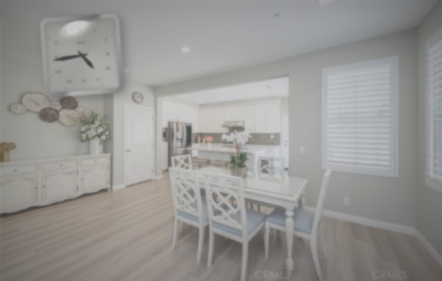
4:44
